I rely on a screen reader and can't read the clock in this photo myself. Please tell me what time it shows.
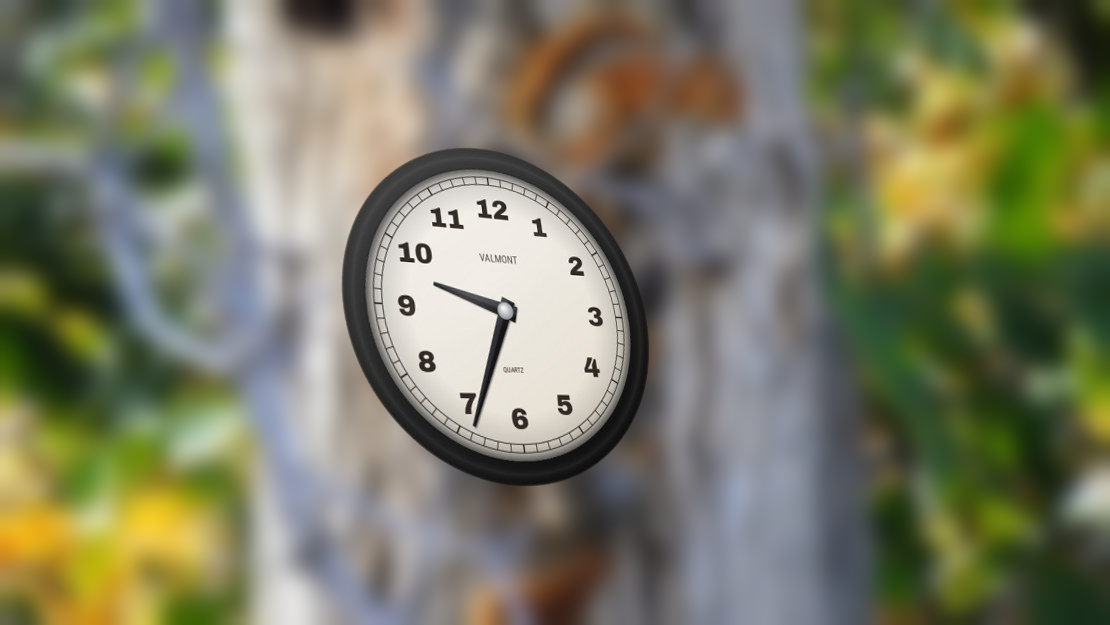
9:34
